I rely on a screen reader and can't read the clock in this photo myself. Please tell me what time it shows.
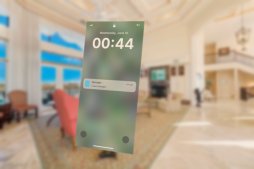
0:44
